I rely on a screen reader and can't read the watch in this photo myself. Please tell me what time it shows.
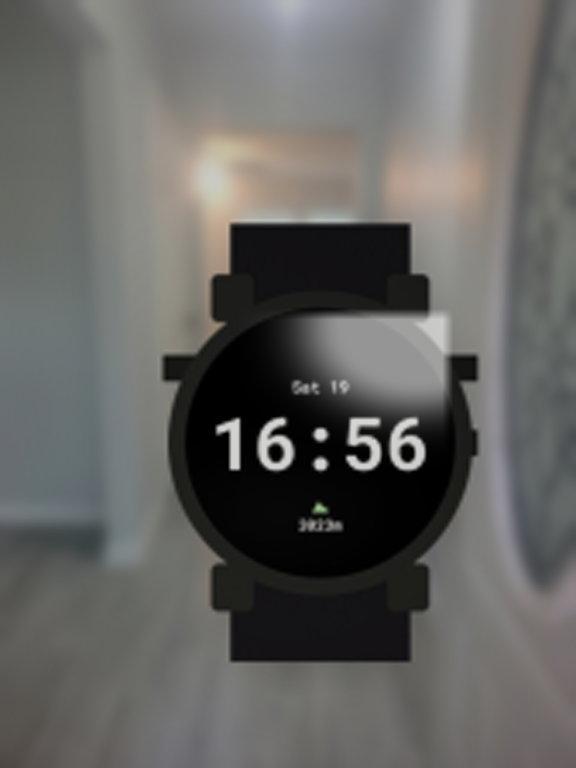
16:56
